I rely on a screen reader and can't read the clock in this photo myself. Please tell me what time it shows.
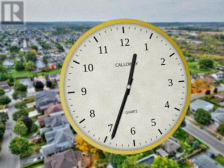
12:34
